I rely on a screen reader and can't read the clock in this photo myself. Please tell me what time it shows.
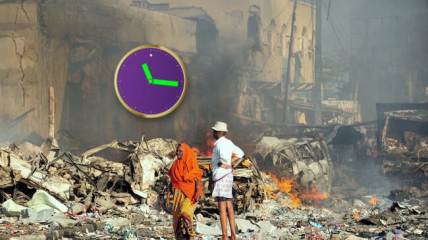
11:16
